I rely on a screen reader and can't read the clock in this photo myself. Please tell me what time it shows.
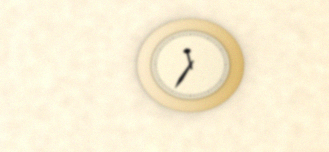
11:35
